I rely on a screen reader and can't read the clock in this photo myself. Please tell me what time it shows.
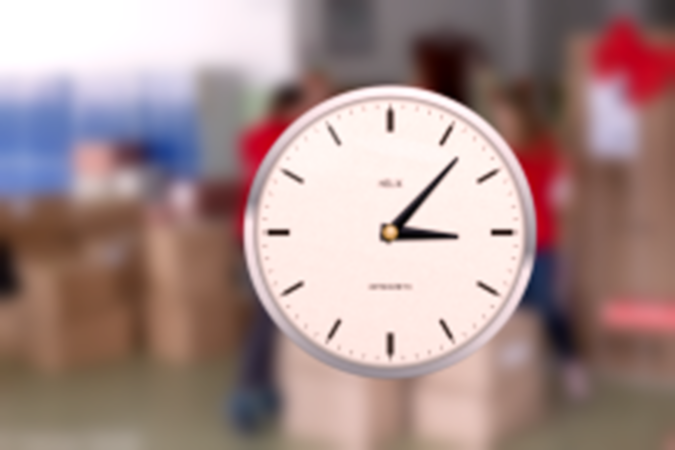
3:07
